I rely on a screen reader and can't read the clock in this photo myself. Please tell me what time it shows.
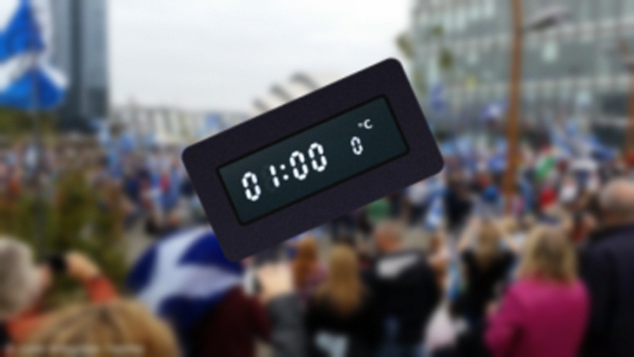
1:00
